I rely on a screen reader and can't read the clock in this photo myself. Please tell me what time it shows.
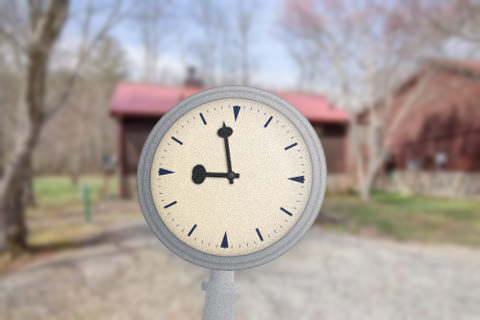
8:58
